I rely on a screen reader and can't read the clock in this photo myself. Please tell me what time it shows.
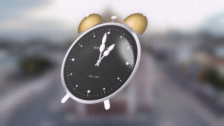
12:59
